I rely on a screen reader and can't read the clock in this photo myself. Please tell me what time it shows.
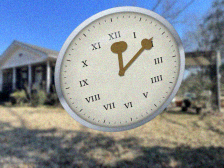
12:09
